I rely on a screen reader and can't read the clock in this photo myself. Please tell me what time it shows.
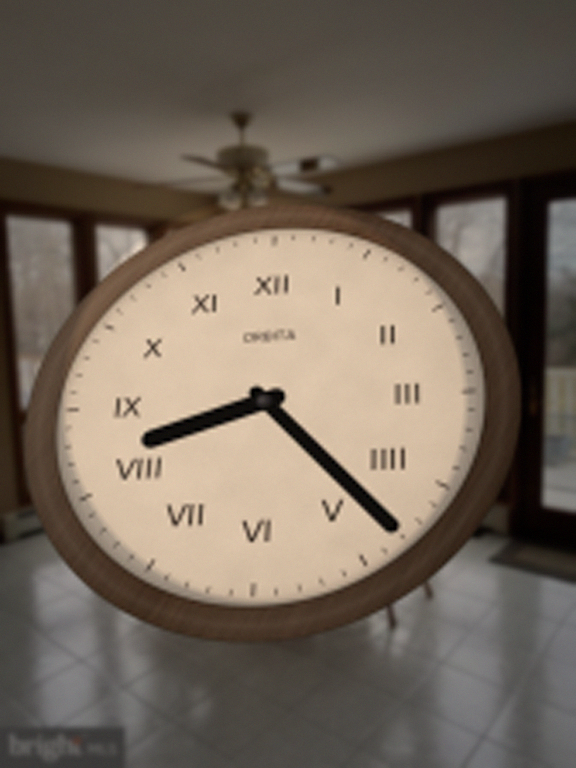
8:23
